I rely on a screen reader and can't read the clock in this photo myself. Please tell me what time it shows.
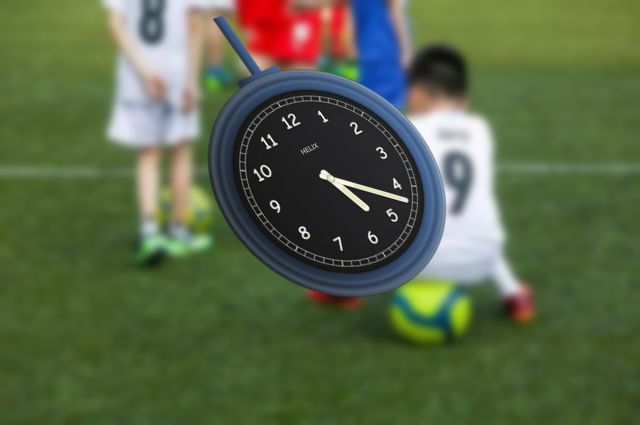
5:22
